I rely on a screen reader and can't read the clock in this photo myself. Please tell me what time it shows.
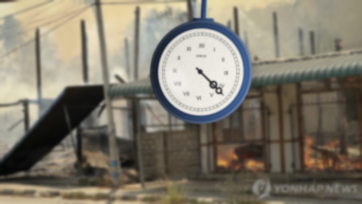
4:22
